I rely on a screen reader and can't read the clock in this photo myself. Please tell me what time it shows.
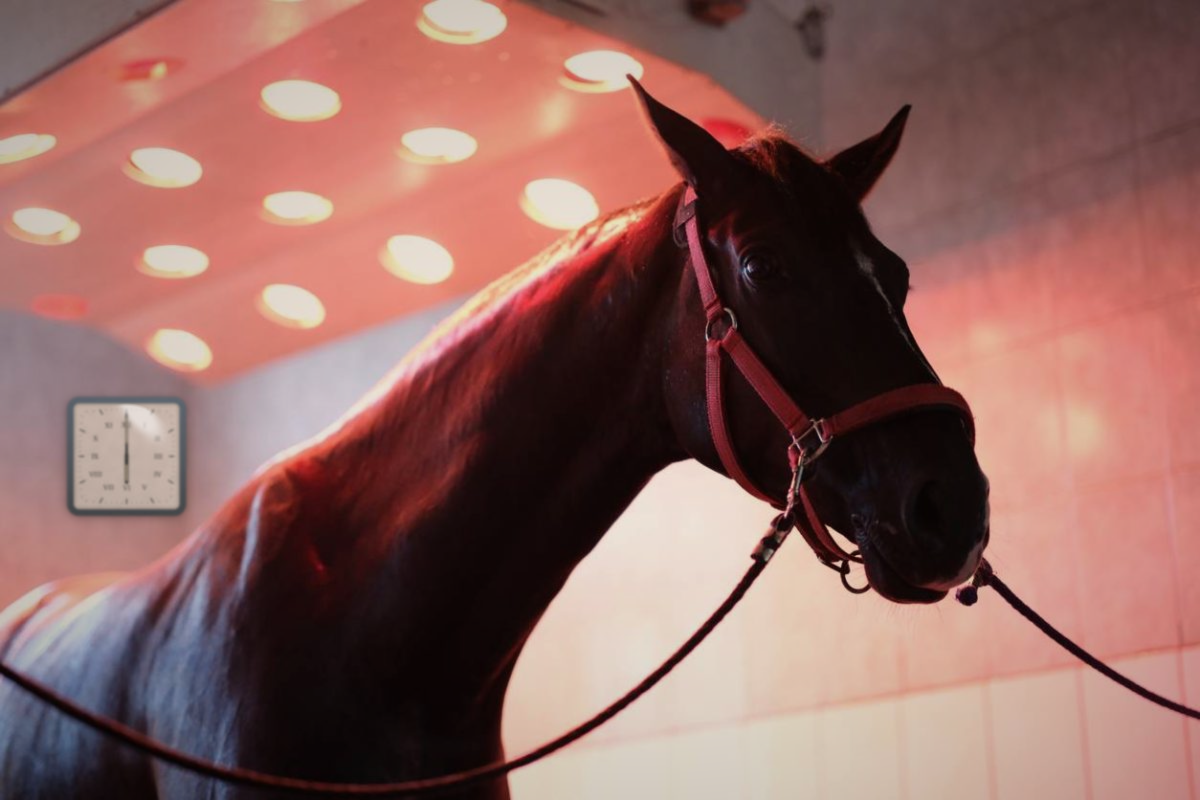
6:00
